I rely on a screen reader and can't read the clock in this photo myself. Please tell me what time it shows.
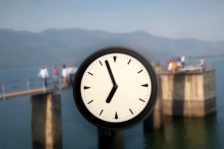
6:57
